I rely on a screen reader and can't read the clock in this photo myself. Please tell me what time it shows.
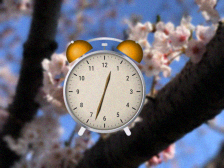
12:33
